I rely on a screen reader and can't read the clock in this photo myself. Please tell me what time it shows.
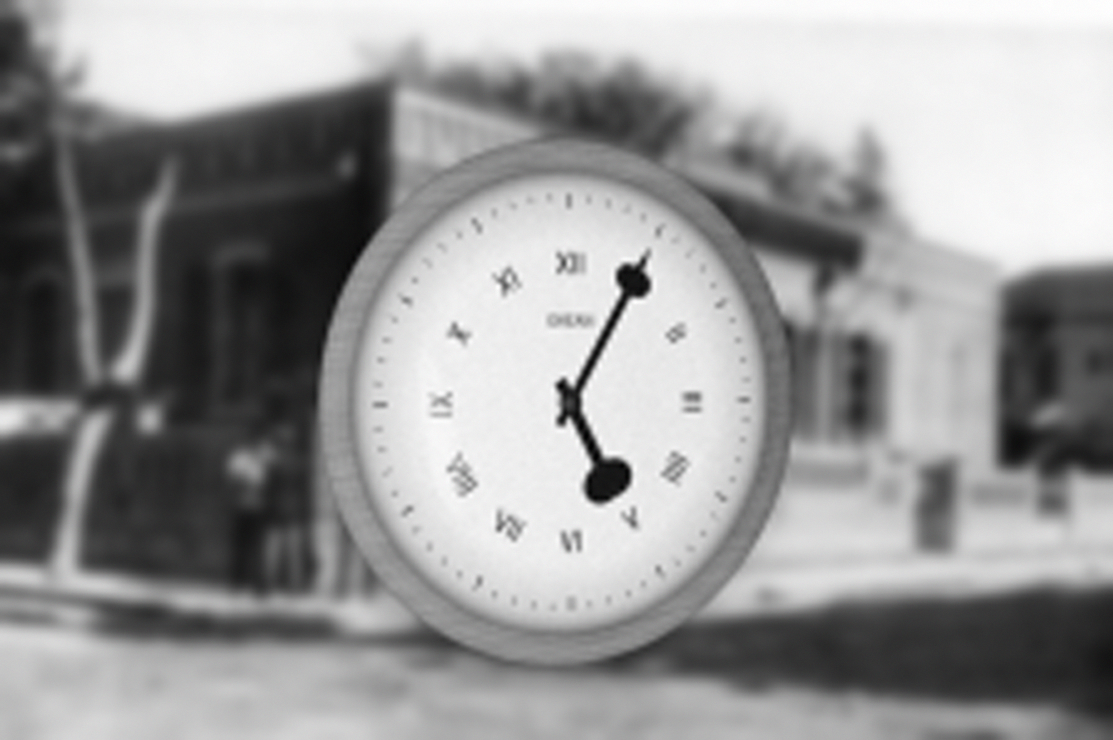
5:05
